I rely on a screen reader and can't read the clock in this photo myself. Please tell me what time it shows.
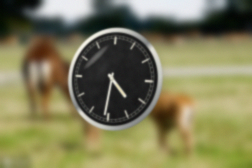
4:31
